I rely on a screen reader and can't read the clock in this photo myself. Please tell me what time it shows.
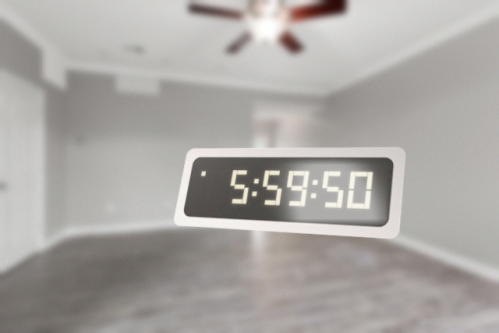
5:59:50
